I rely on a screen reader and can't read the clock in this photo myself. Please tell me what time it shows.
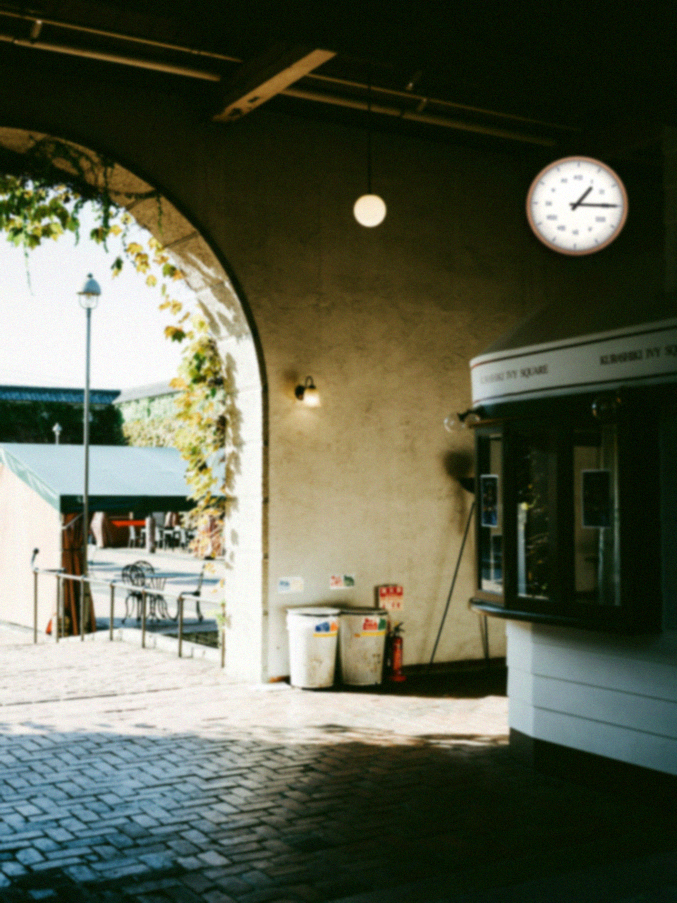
1:15
